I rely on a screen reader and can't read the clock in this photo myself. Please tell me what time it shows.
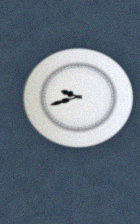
9:42
